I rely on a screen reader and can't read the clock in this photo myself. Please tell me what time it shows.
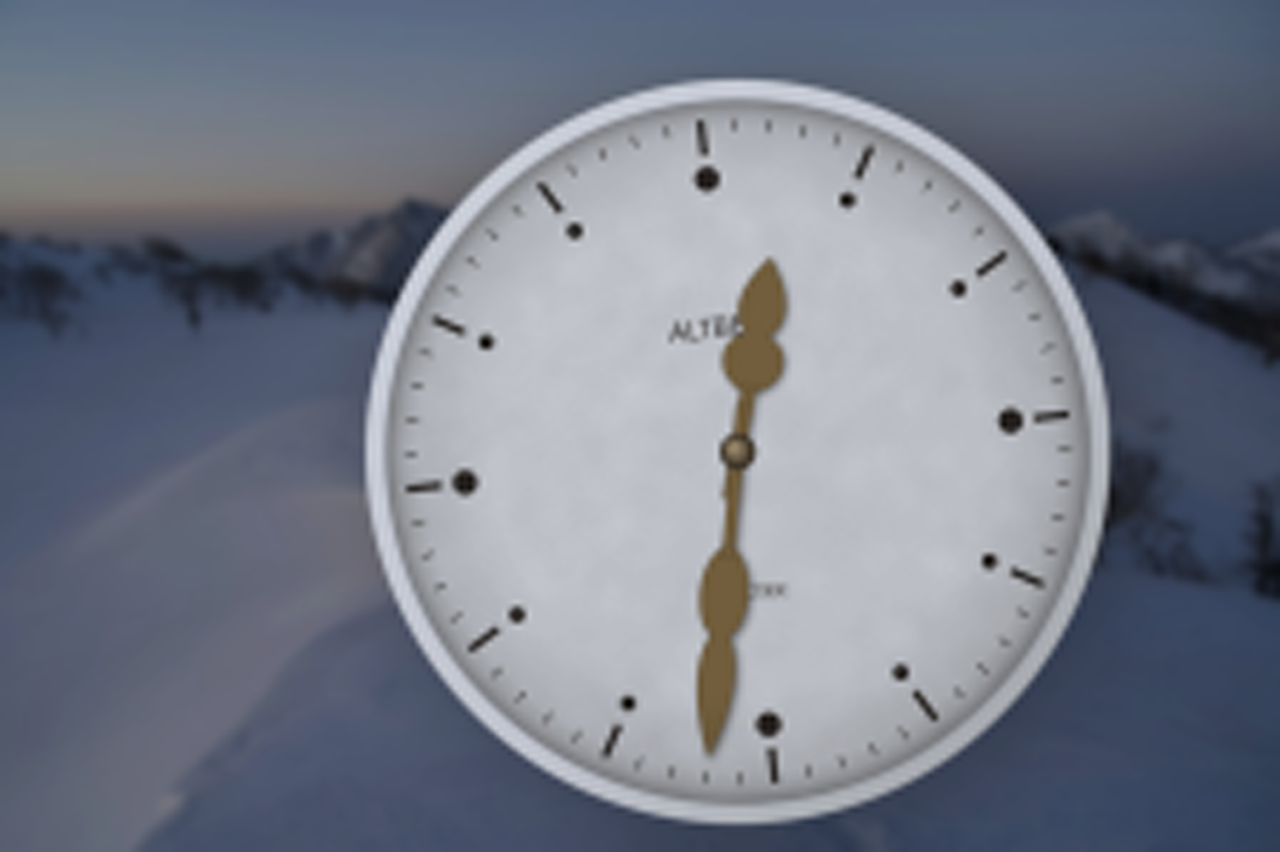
12:32
